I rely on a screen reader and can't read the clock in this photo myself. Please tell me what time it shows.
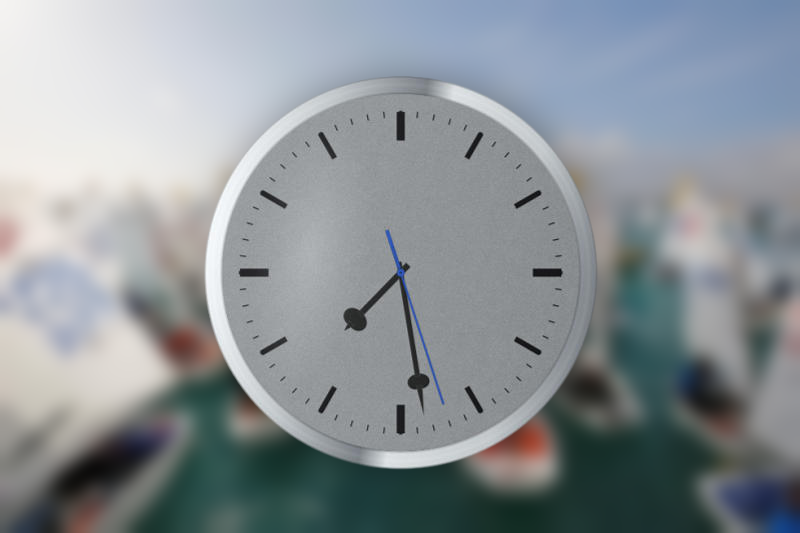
7:28:27
